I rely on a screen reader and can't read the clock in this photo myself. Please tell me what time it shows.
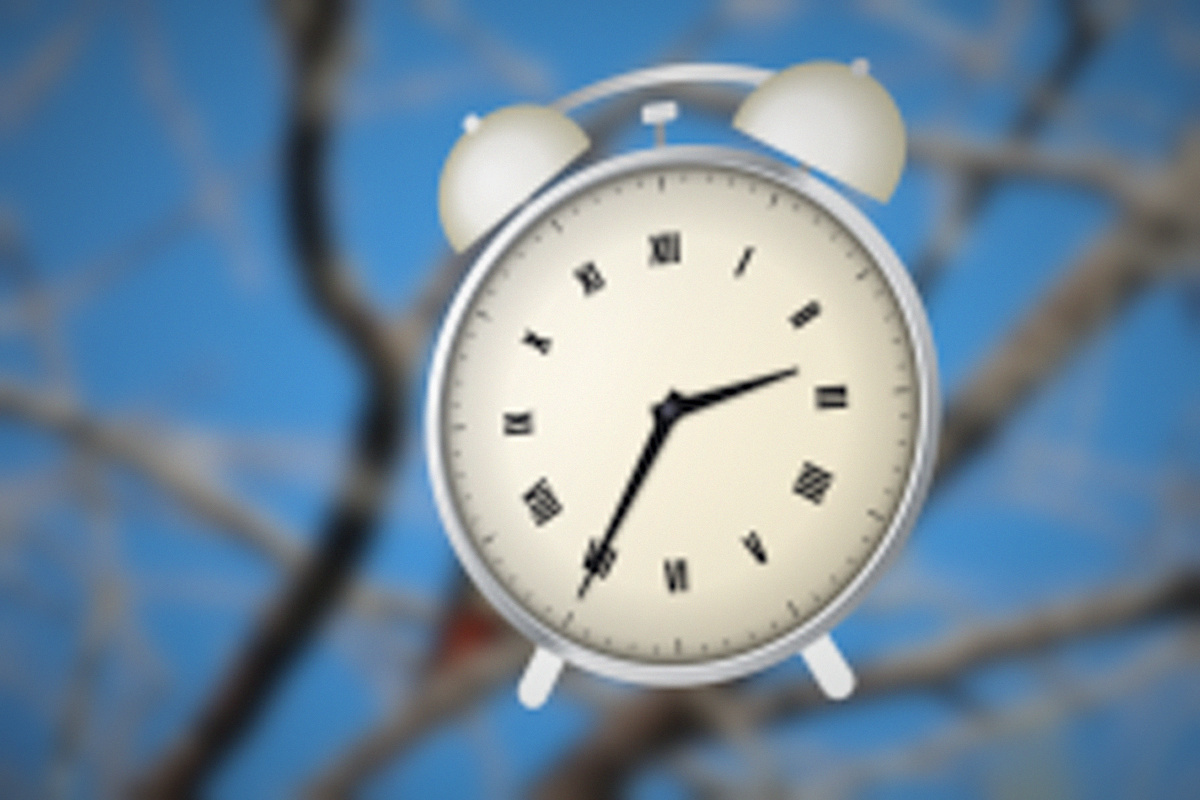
2:35
